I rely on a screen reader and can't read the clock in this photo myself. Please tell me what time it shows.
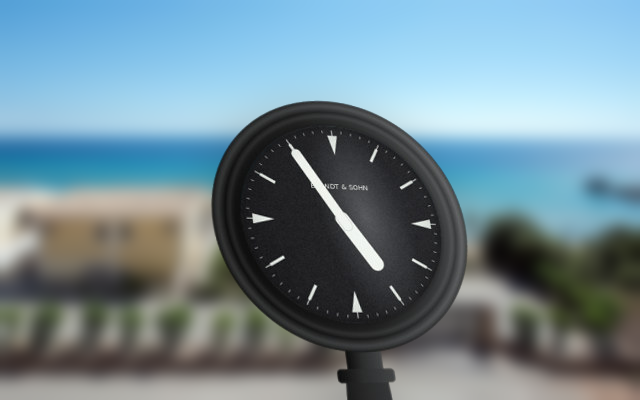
4:55
